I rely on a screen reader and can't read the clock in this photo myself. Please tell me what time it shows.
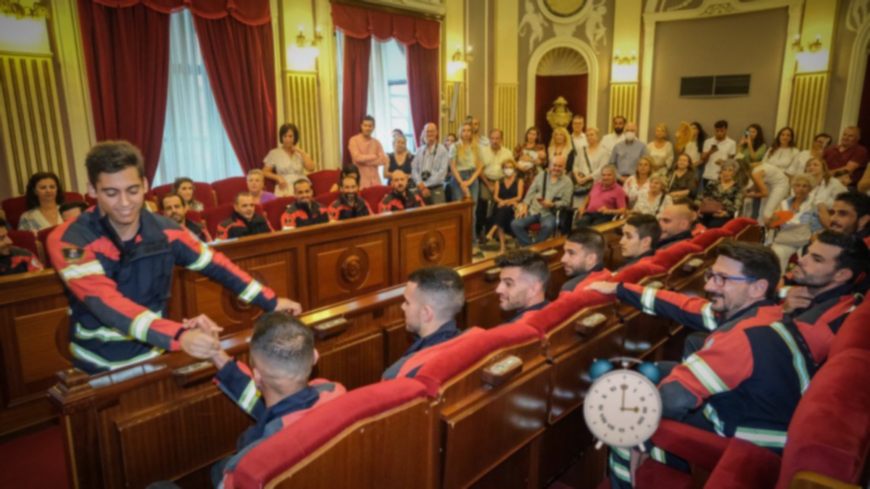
3:00
